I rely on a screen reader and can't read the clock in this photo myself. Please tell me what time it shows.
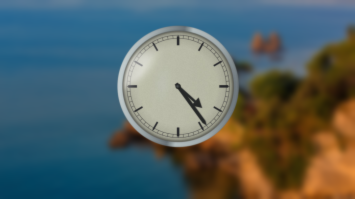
4:24
